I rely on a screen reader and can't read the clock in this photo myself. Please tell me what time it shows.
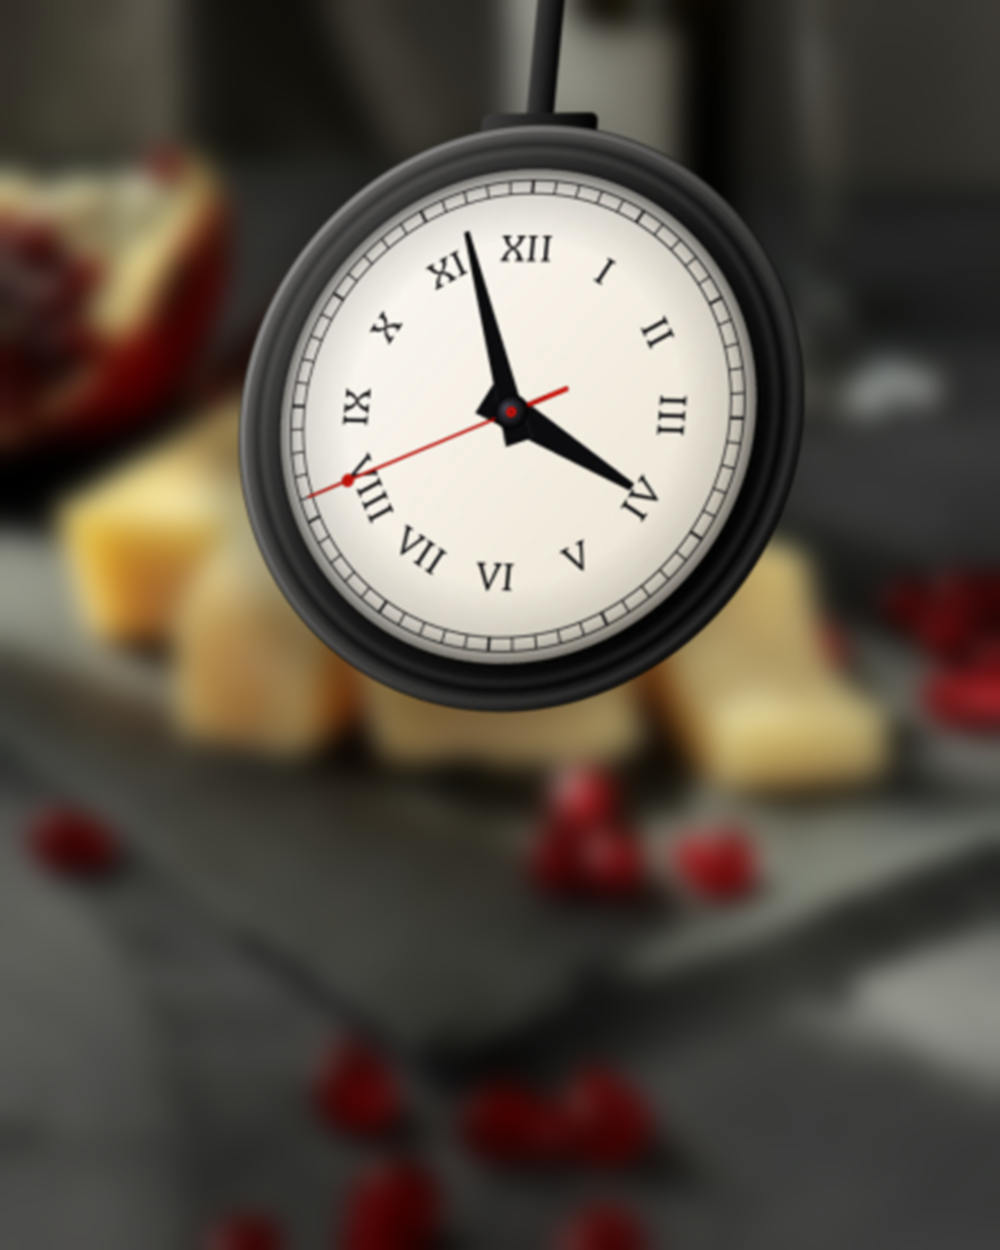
3:56:41
